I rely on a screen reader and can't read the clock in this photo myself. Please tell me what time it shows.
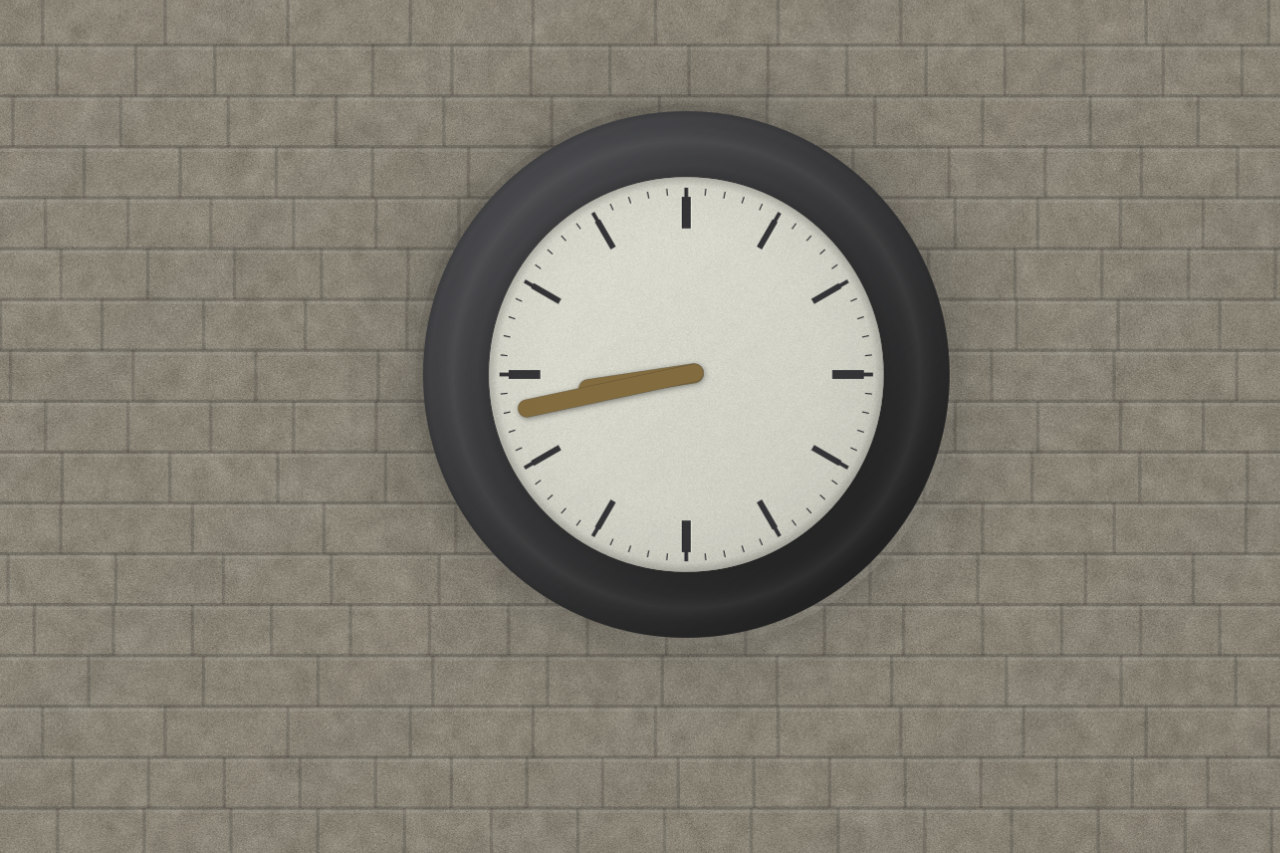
8:43
